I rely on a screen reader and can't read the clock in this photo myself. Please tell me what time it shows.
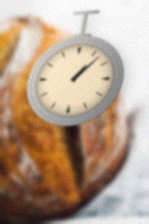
1:07
